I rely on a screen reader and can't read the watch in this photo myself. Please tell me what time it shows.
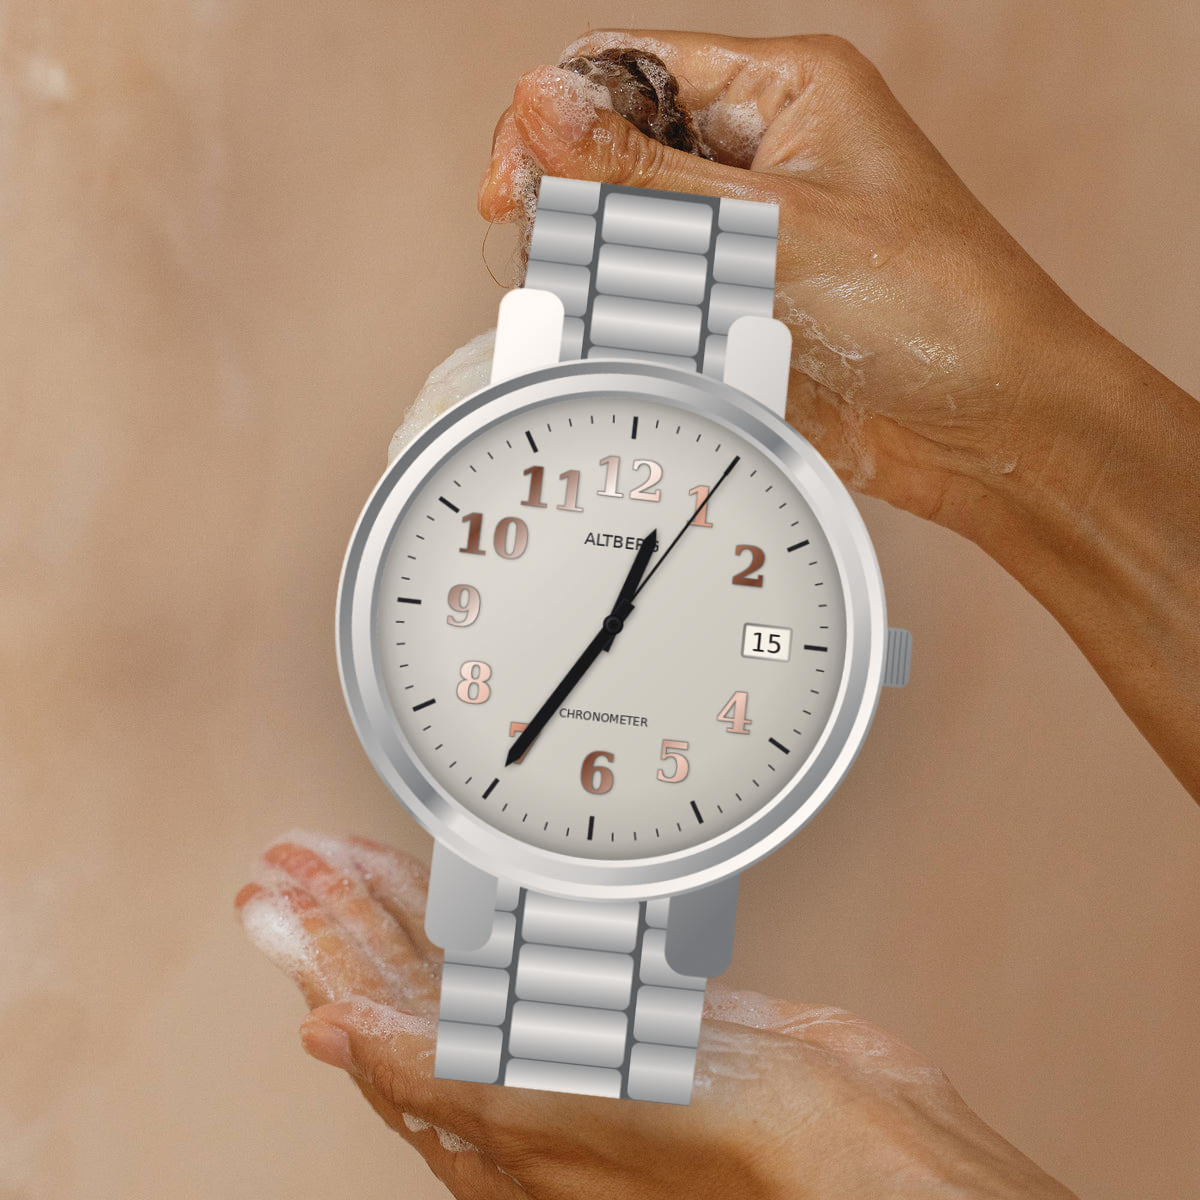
12:35:05
